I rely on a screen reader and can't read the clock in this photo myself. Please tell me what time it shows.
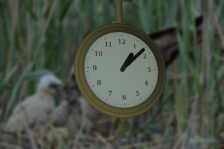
1:08
